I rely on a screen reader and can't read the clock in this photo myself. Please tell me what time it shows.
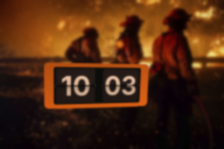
10:03
